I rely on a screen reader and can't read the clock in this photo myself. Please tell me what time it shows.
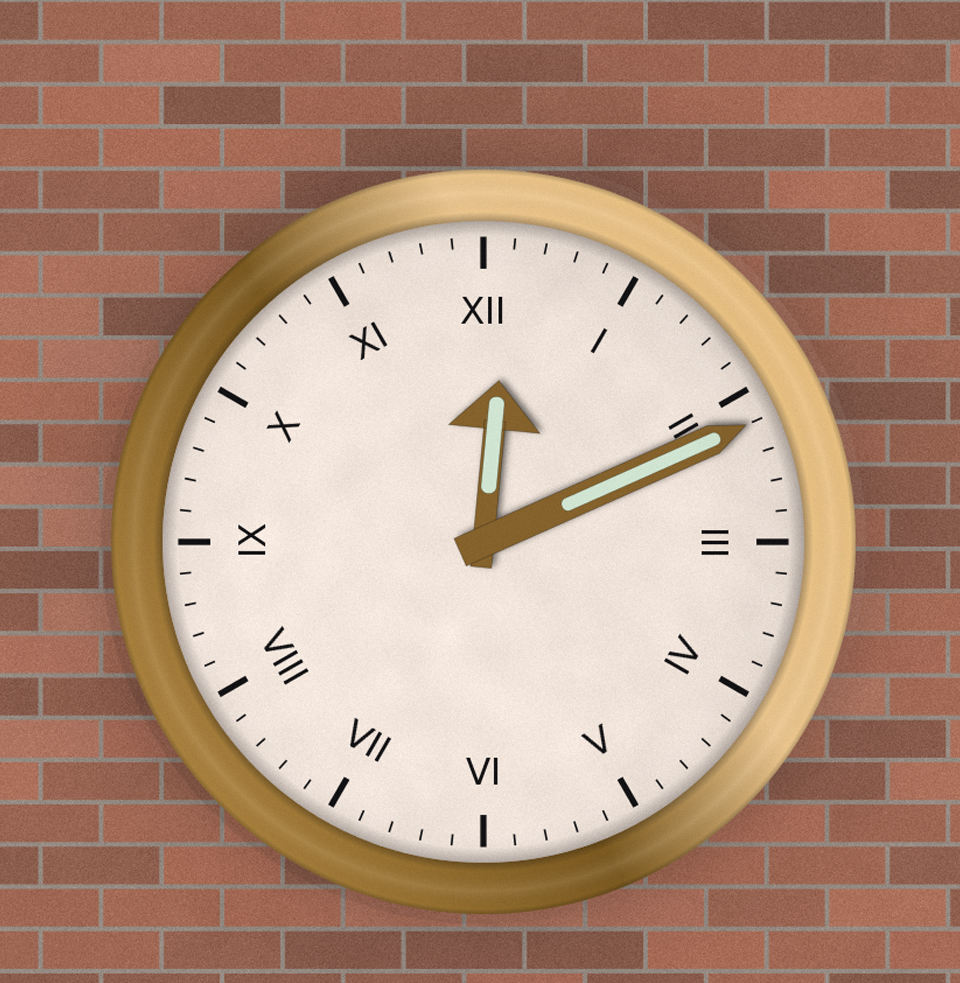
12:11
